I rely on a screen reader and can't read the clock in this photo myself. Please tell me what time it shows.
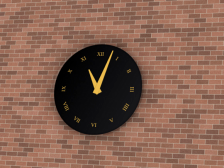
11:03
